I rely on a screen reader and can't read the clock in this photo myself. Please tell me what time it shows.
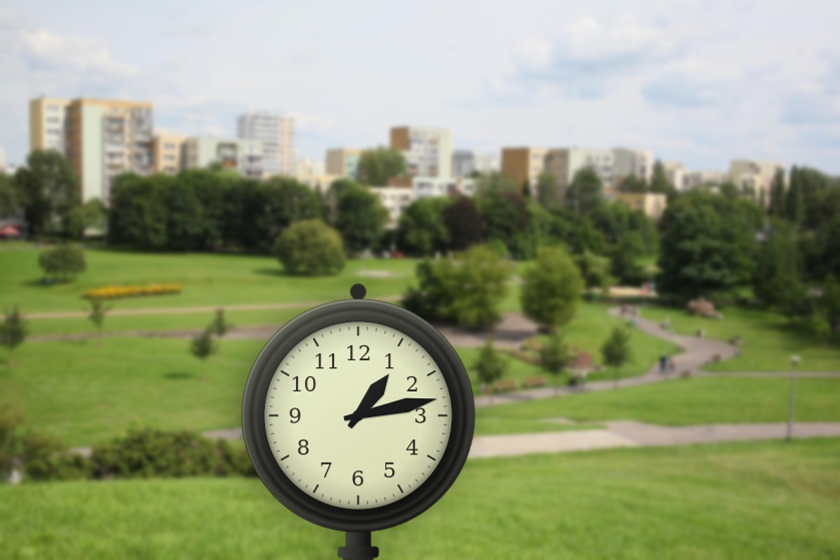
1:13
